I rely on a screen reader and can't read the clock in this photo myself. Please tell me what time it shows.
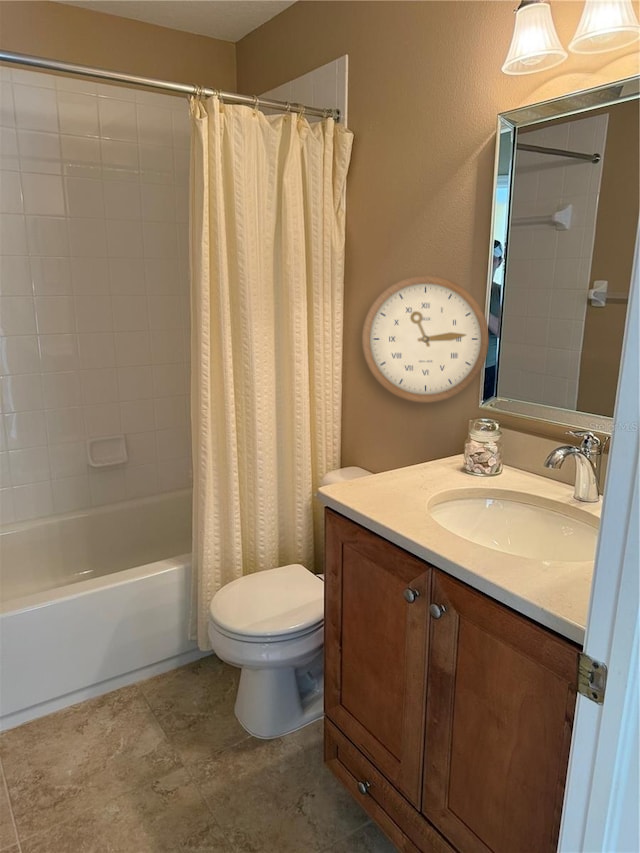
11:14
